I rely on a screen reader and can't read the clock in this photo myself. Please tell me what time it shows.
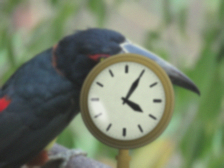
4:05
